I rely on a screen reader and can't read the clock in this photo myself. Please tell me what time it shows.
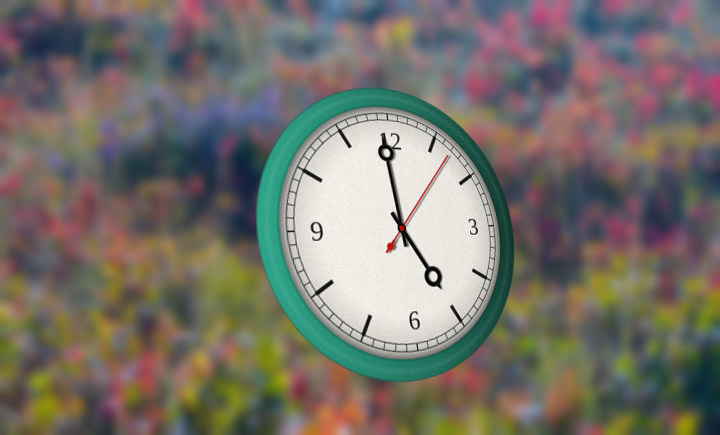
4:59:07
